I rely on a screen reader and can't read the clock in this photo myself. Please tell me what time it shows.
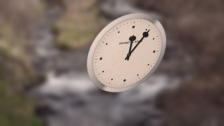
12:06
